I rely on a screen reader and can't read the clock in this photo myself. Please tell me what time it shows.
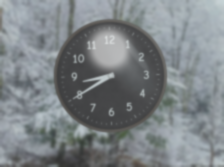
8:40
